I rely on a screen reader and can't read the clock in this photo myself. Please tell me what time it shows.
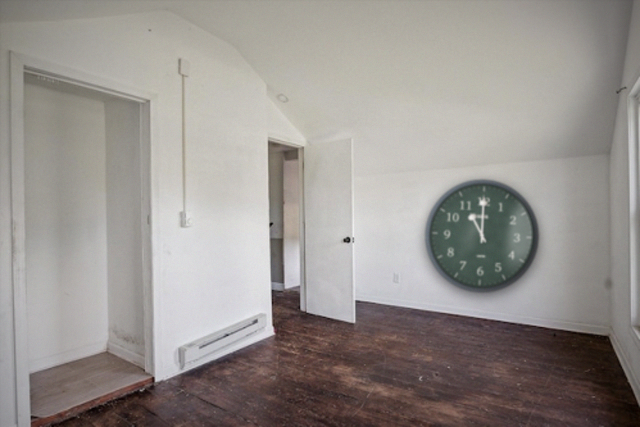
11:00
